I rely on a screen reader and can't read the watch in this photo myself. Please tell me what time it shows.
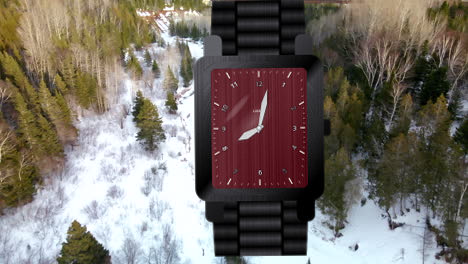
8:02
